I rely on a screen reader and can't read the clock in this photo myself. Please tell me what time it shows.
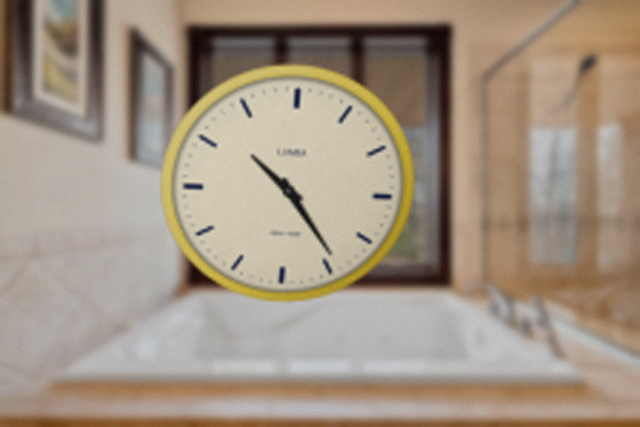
10:24
